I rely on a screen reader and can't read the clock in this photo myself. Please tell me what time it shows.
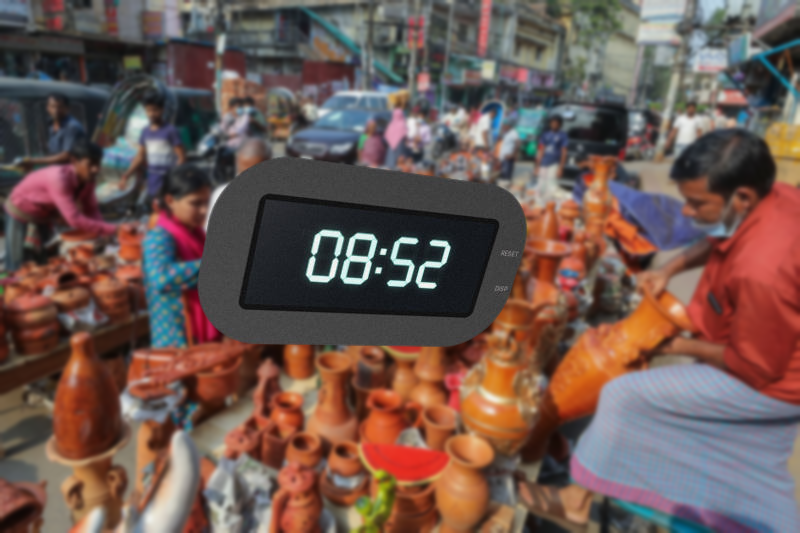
8:52
